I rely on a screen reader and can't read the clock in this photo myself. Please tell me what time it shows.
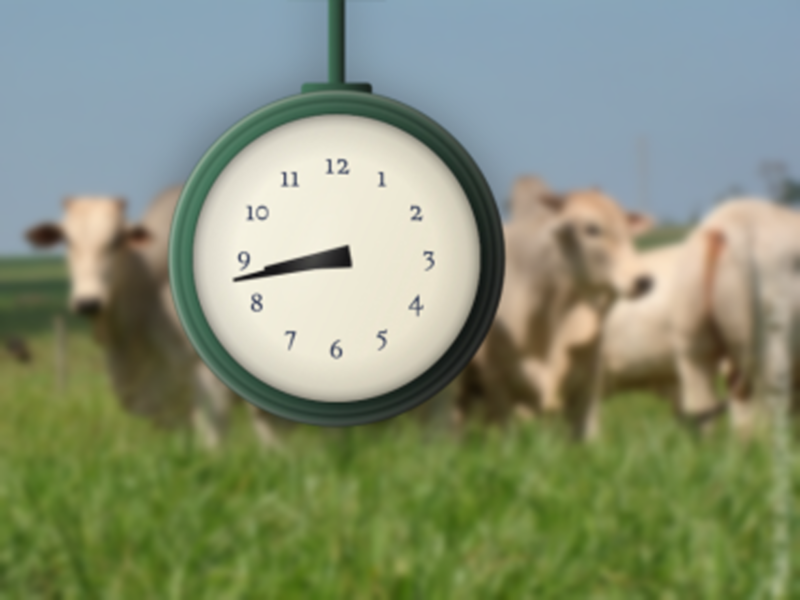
8:43
